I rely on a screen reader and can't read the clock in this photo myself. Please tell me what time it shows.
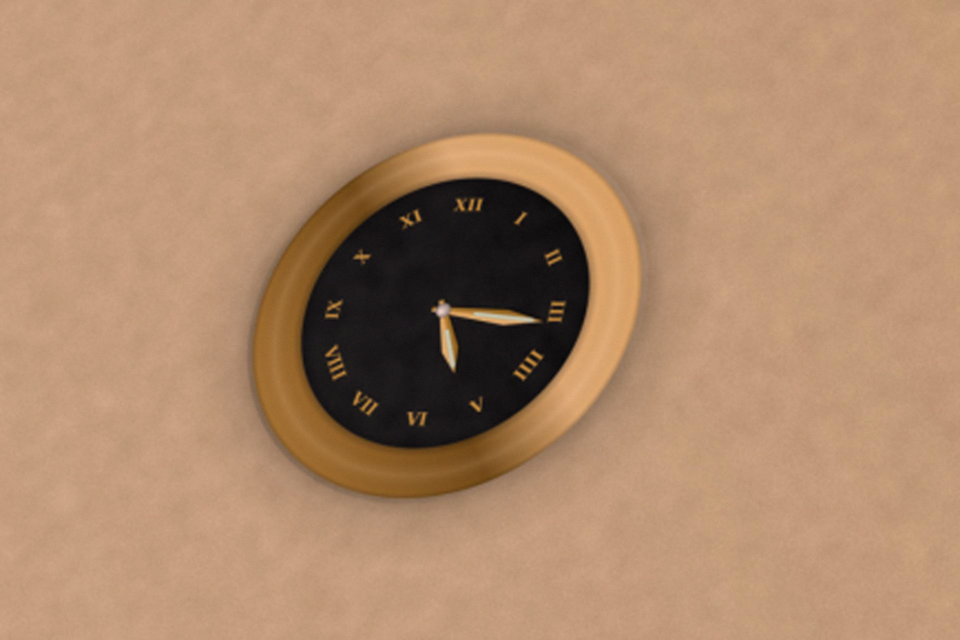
5:16
